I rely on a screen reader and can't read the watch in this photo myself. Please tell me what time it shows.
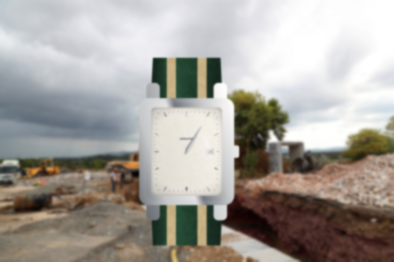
1:05
